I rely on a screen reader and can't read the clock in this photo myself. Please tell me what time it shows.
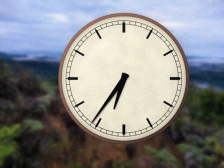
6:36
